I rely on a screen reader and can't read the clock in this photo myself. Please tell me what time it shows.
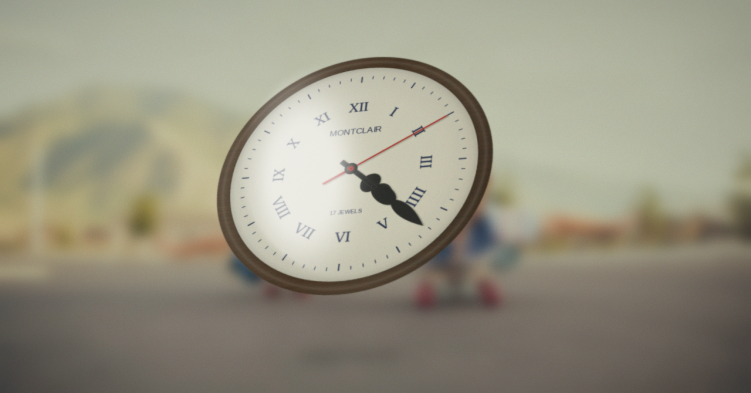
4:22:10
